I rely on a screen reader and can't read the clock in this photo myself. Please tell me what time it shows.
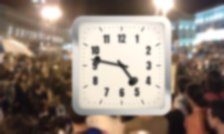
4:47
